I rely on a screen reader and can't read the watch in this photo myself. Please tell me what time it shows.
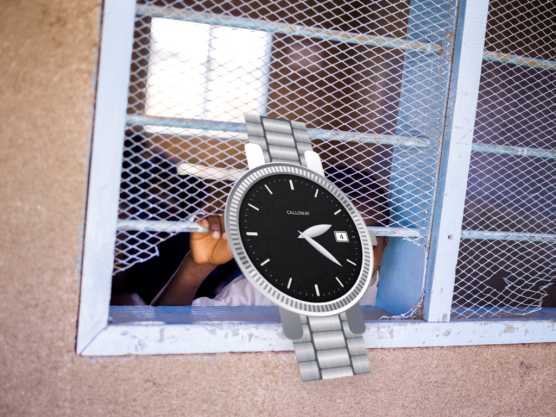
2:22
